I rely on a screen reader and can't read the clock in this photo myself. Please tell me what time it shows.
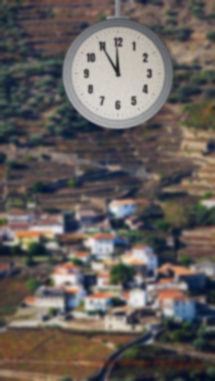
11:55
